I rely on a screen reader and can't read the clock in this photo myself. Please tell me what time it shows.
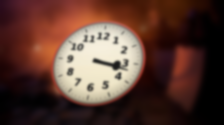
3:17
